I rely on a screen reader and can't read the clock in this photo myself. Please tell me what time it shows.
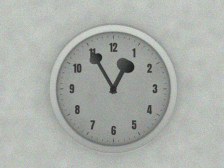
12:55
